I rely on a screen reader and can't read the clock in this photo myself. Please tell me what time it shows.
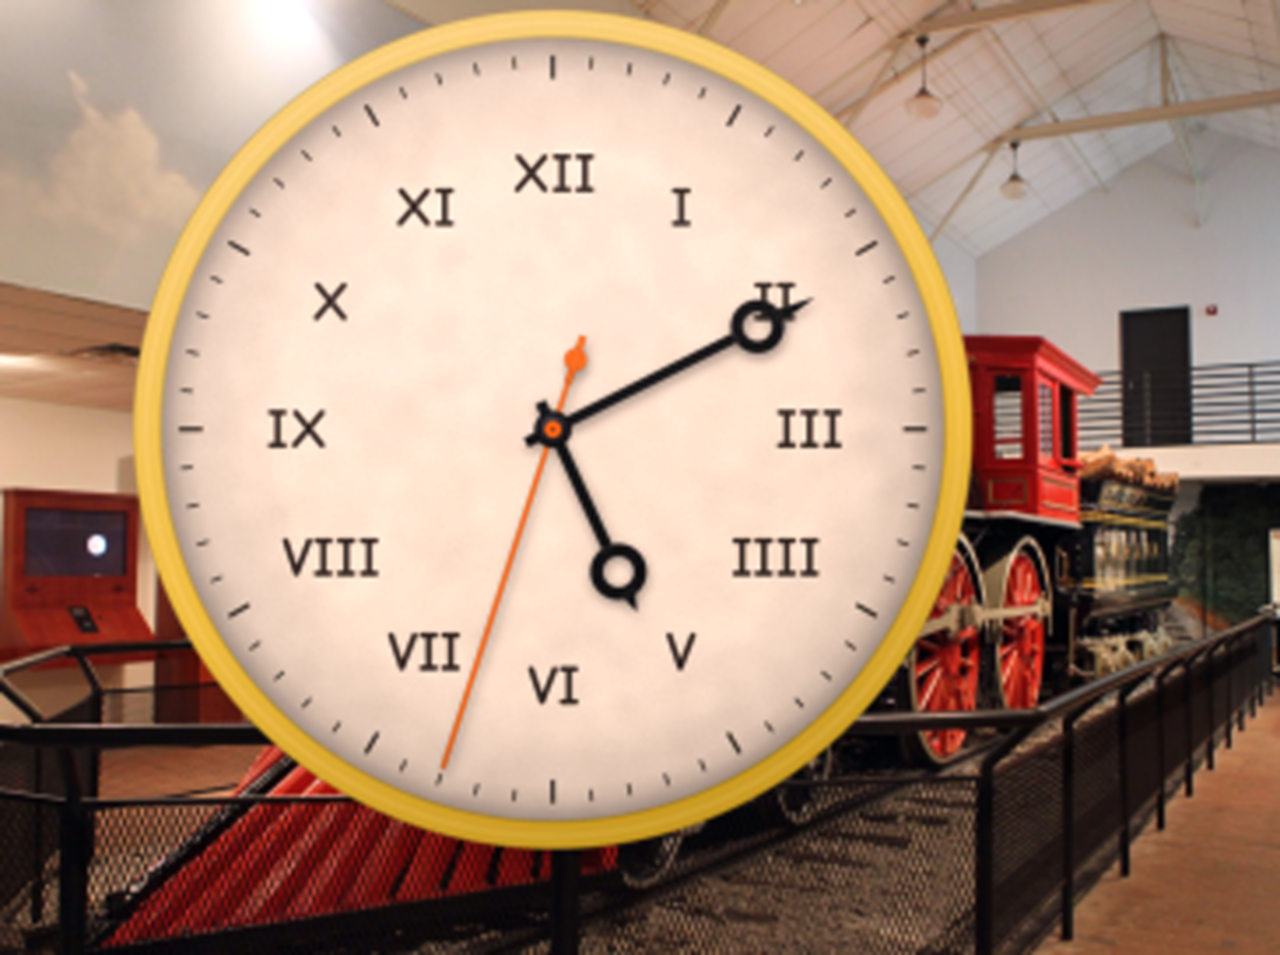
5:10:33
